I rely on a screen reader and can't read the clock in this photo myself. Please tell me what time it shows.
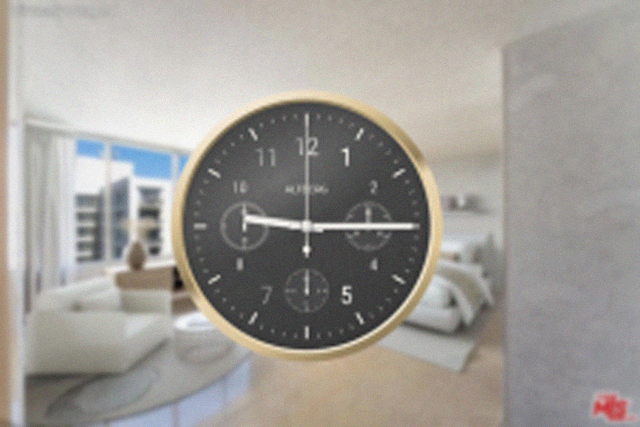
9:15
